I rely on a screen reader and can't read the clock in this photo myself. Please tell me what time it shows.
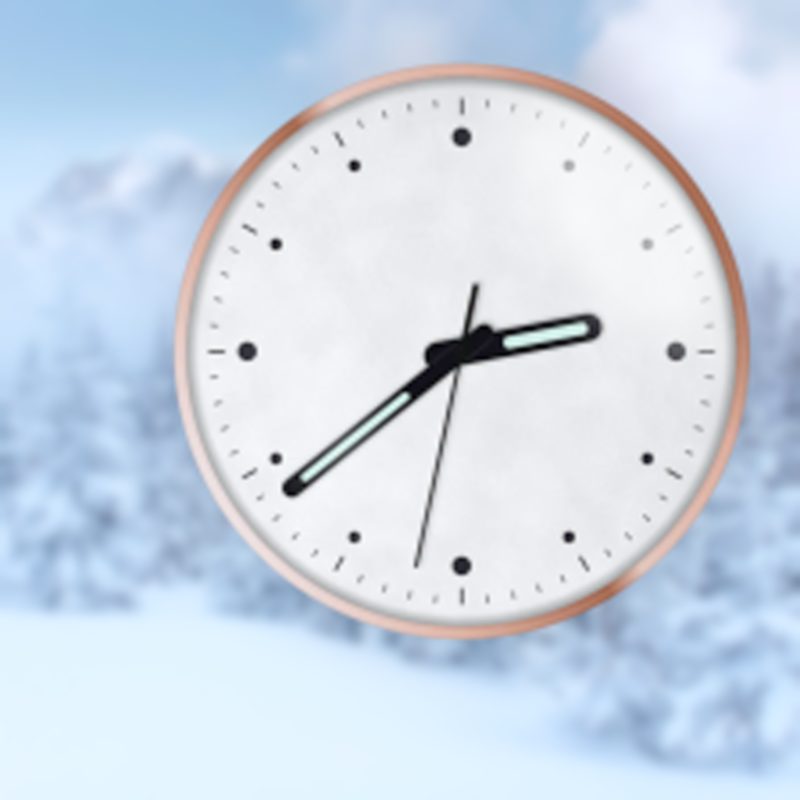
2:38:32
